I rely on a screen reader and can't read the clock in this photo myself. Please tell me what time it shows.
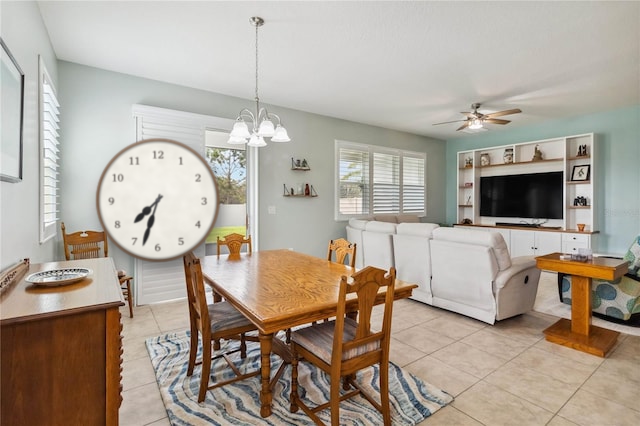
7:33
